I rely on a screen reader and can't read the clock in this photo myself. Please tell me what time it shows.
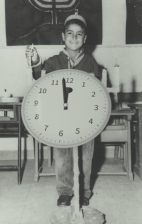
11:58
